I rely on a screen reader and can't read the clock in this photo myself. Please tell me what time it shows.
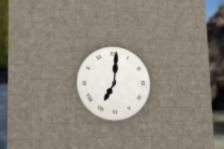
7:01
